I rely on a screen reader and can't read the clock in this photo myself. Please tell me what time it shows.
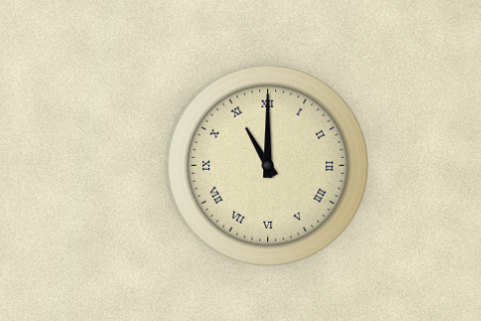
11:00
